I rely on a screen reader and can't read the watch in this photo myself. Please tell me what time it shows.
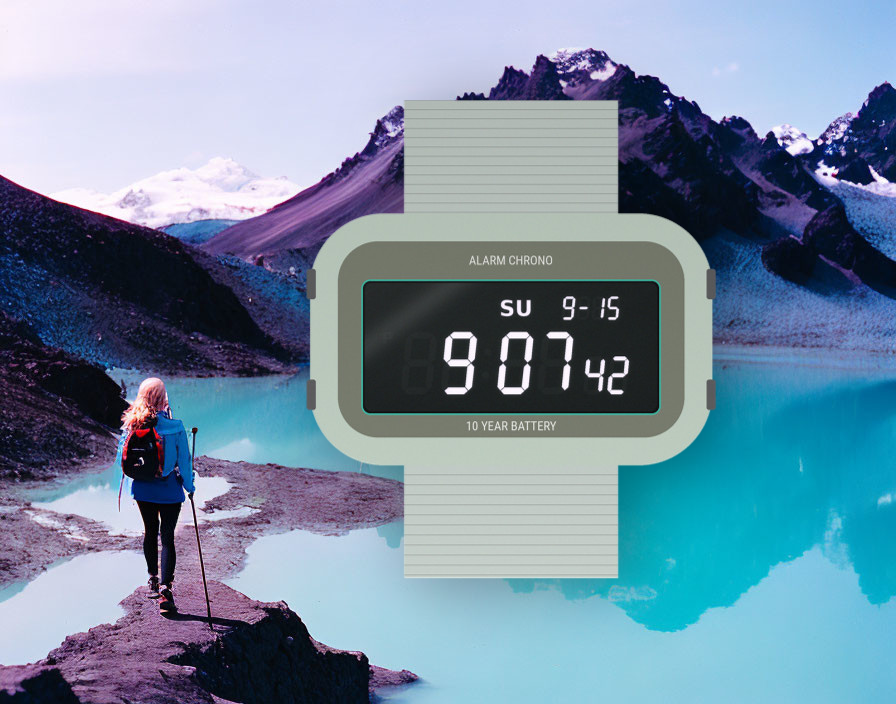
9:07:42
